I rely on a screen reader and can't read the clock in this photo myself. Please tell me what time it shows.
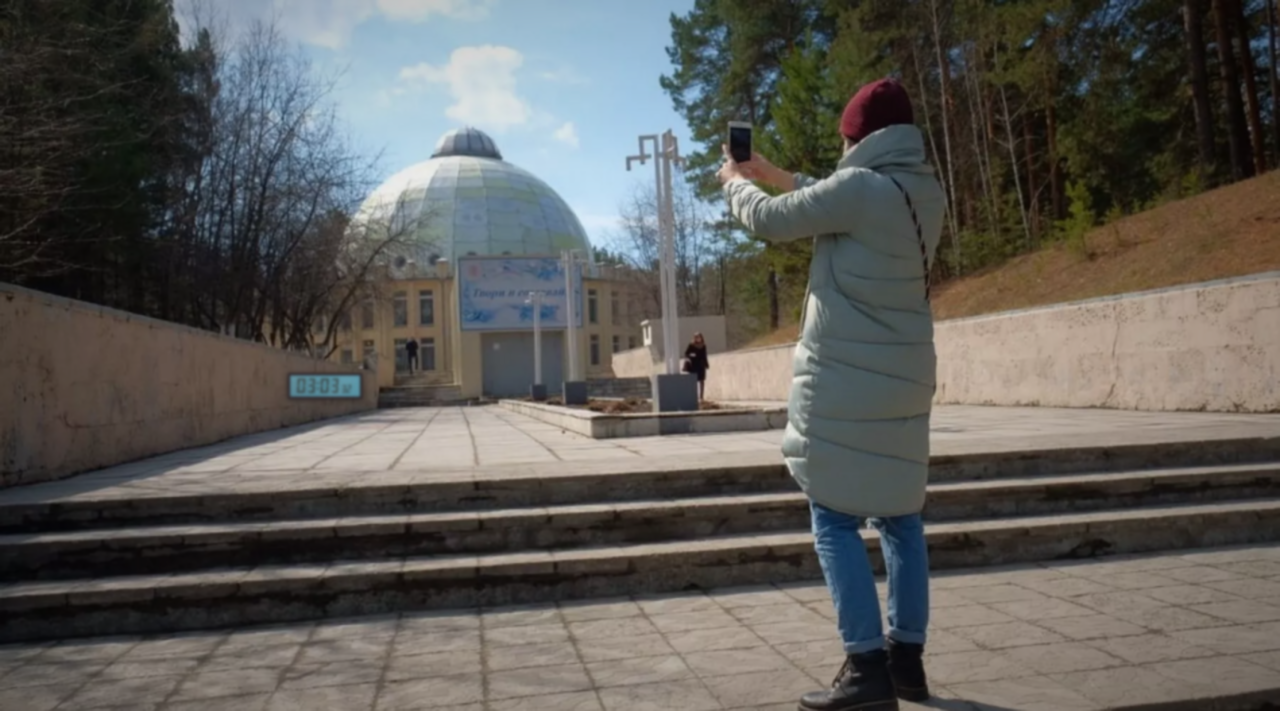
3:03
